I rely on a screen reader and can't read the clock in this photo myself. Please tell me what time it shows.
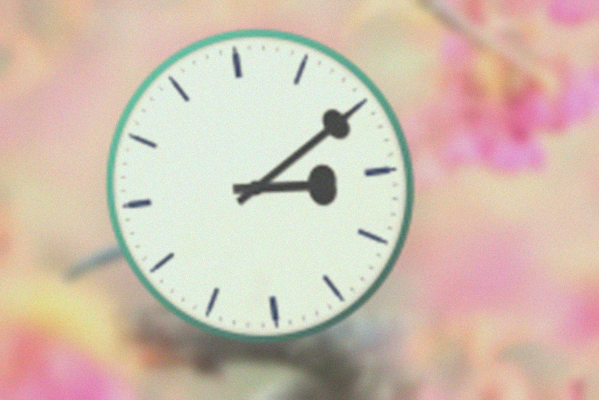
3:10
